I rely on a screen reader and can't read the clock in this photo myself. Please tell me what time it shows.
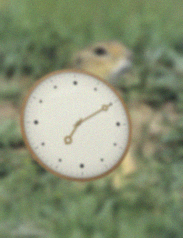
7:10
